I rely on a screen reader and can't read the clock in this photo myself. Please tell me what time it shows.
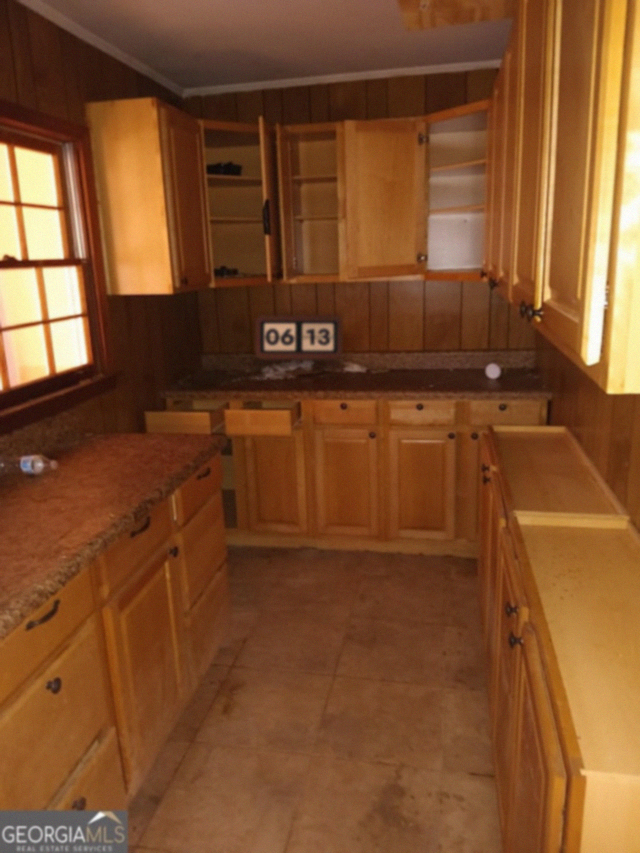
6:13
